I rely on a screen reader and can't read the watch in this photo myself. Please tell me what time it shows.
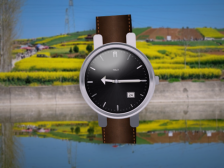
9:15
